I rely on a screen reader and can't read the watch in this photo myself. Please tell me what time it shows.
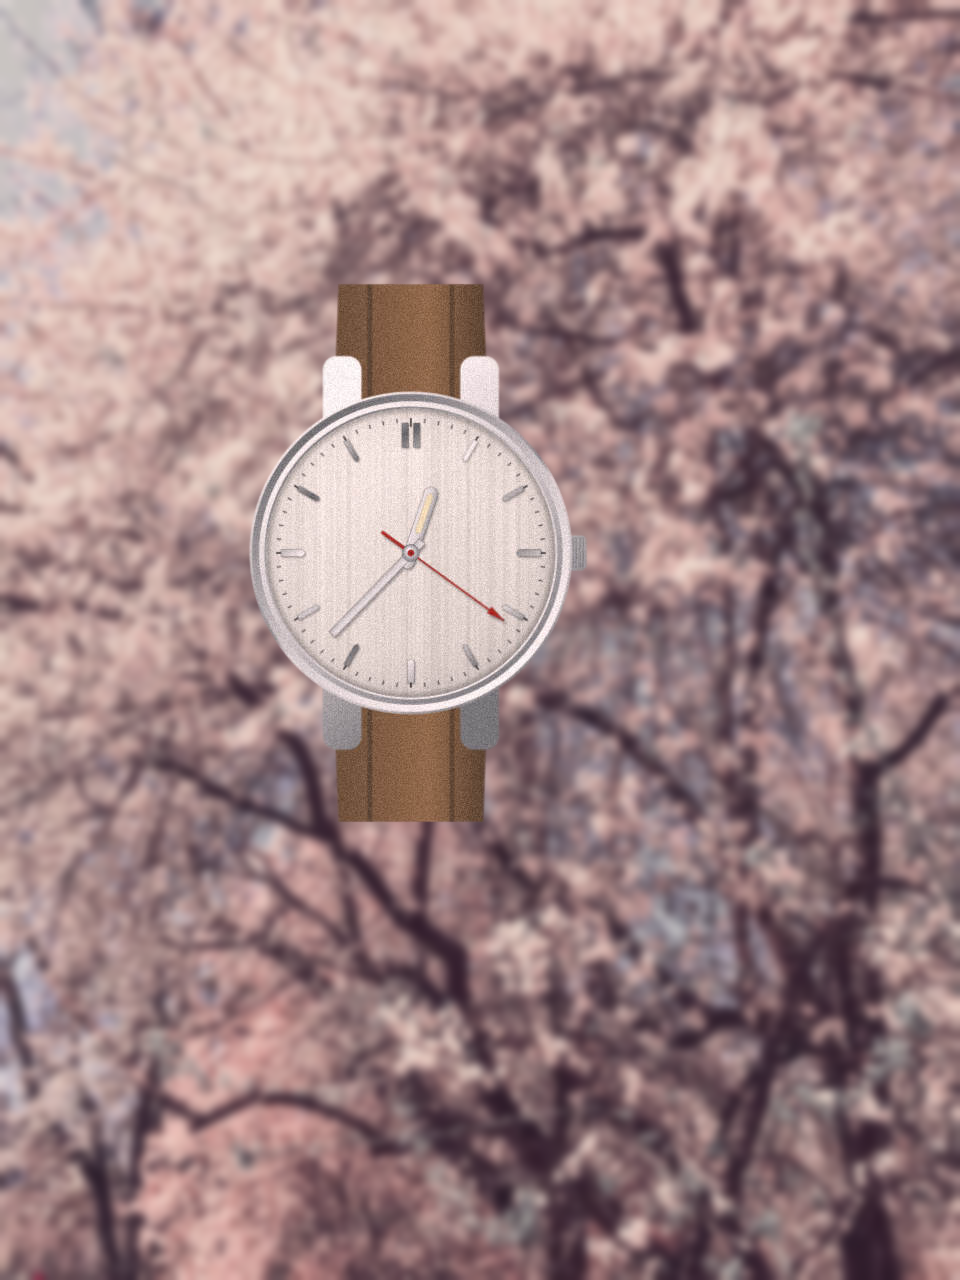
12:37:21
